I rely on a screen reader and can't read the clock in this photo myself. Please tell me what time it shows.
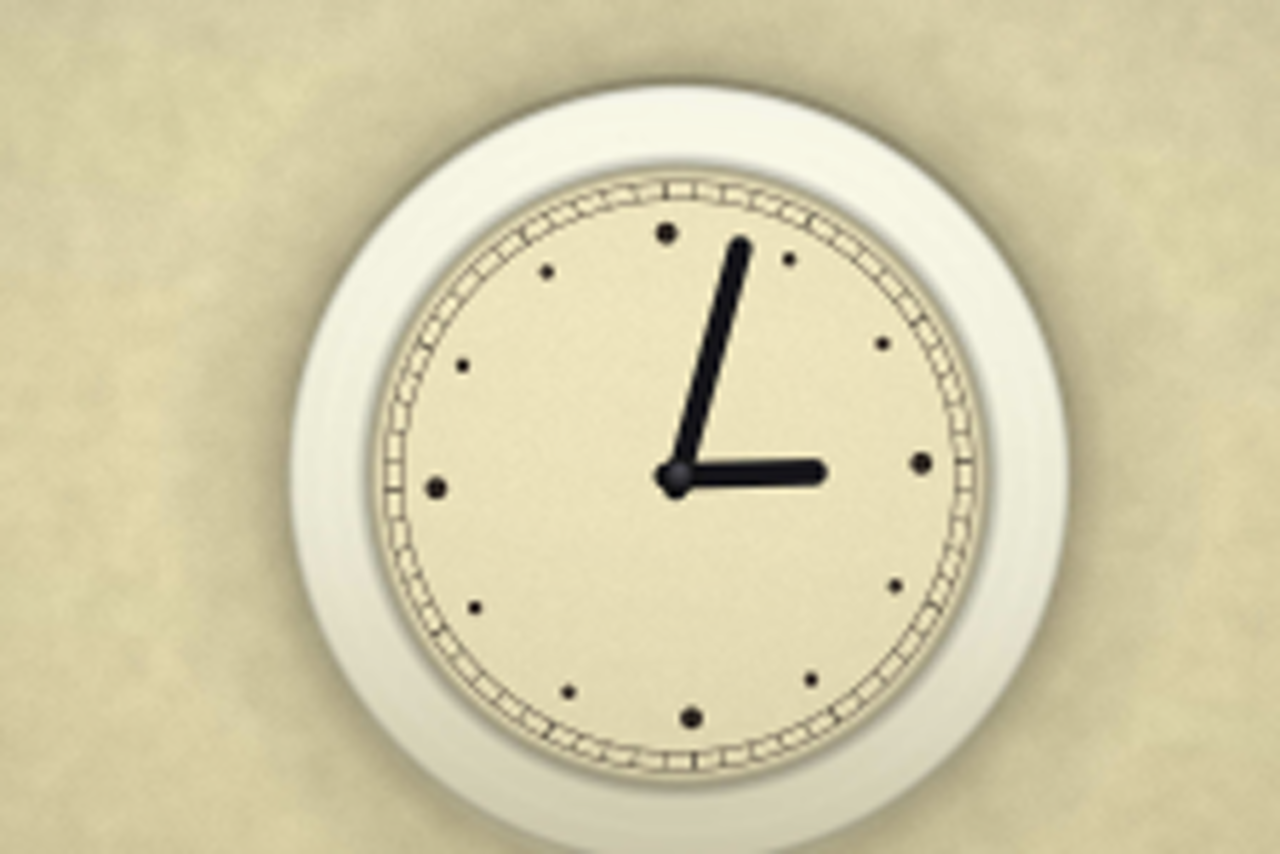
3:03
